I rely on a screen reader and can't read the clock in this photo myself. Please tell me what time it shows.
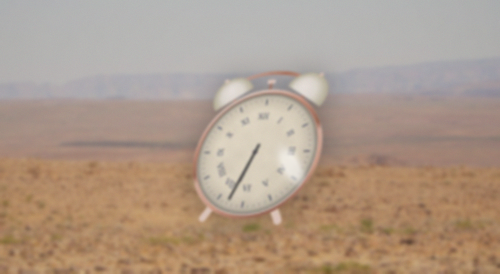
6:33
